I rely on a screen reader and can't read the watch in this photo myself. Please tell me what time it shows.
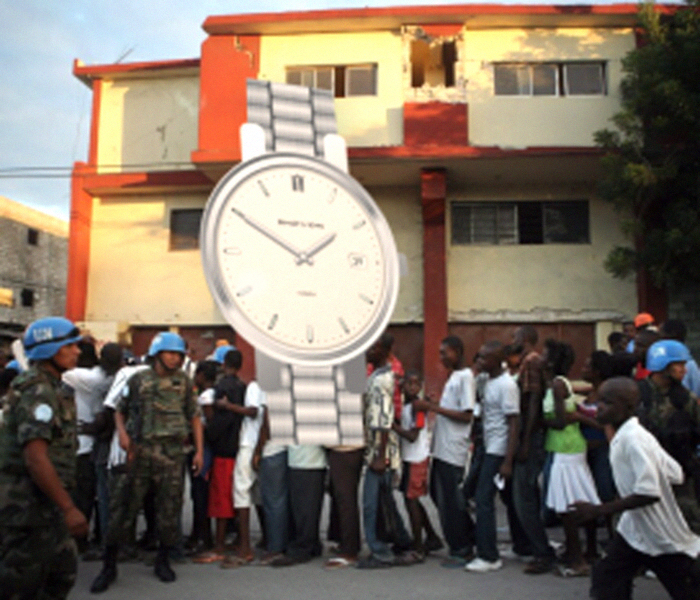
1:50
